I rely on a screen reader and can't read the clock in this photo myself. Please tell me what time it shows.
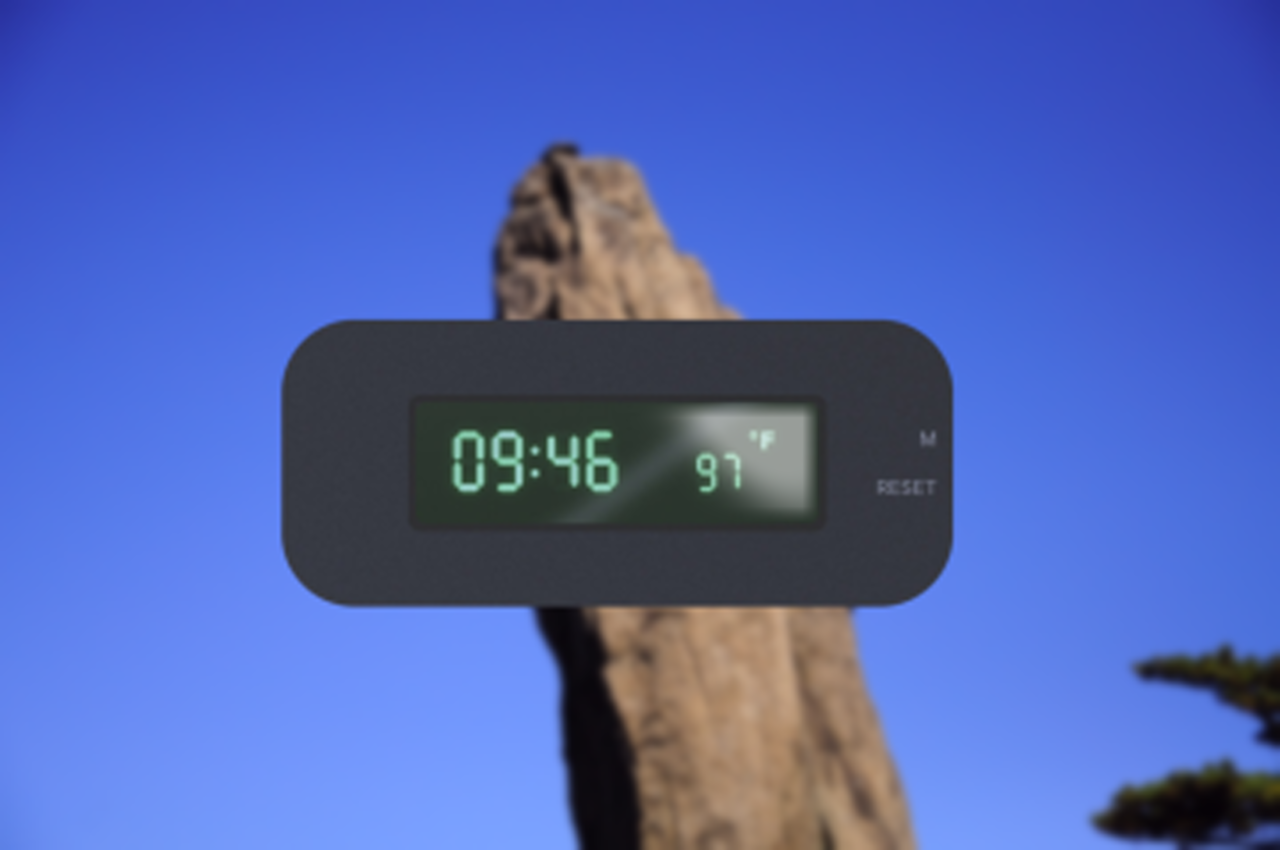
9:46
